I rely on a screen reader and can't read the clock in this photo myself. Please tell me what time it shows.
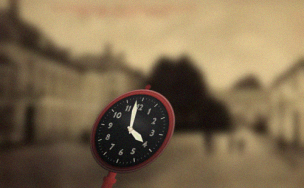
3:58
